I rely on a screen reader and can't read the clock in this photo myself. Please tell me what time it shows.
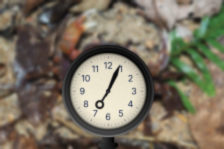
7:04
